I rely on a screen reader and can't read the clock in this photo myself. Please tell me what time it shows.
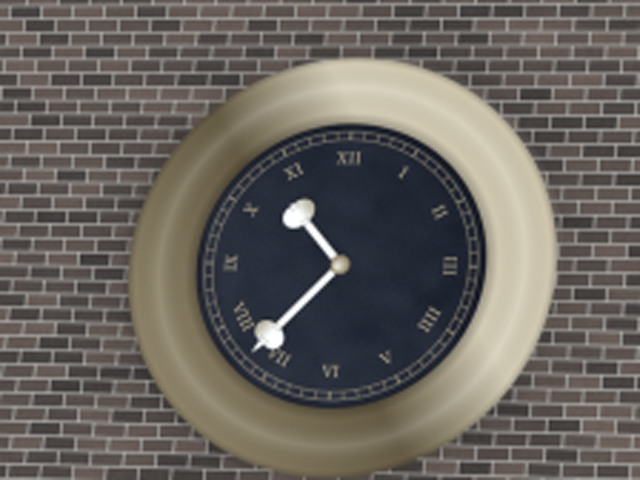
10:37
